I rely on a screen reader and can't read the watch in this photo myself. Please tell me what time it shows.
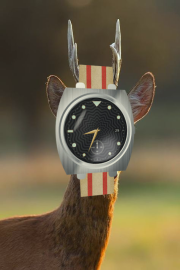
8:34
